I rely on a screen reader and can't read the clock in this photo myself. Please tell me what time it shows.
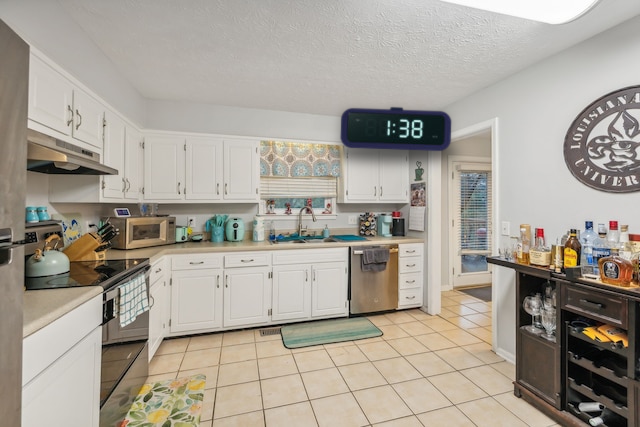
1:38
